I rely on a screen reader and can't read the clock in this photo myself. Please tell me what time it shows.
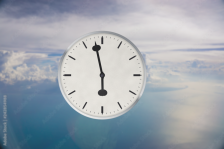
5:58
